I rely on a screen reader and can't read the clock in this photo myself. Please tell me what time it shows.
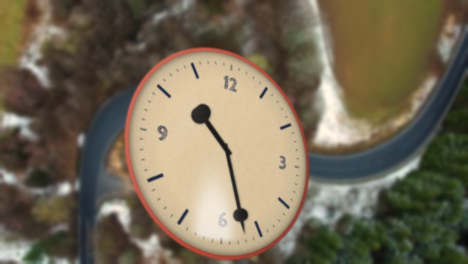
10:27
